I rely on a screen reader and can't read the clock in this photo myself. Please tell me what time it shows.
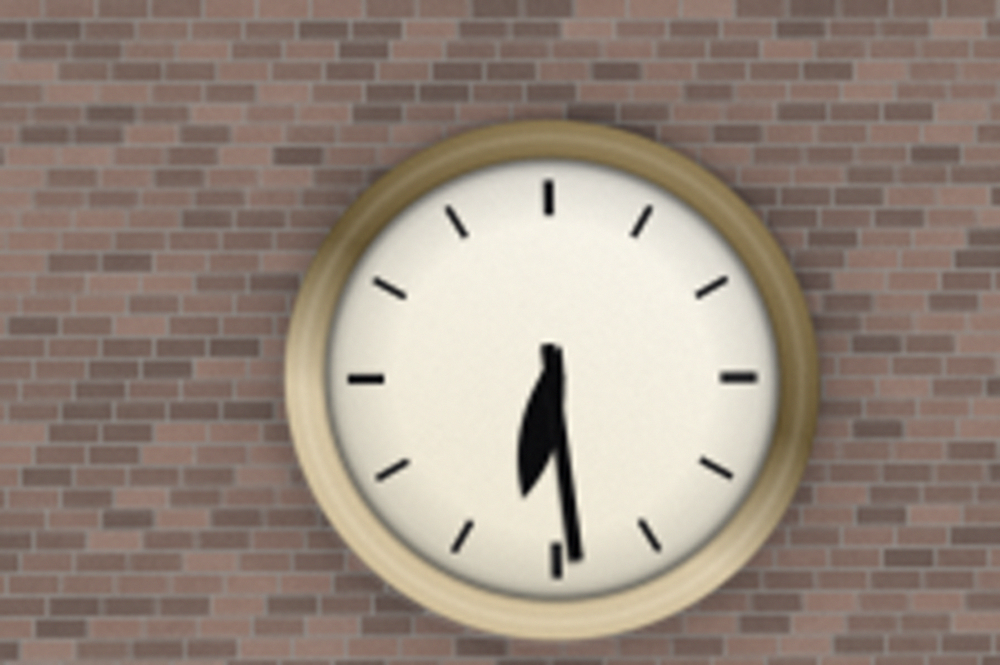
6:29
